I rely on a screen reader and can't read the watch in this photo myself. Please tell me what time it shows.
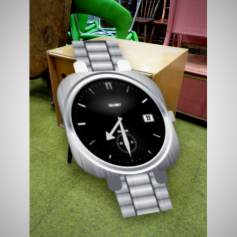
7:30
